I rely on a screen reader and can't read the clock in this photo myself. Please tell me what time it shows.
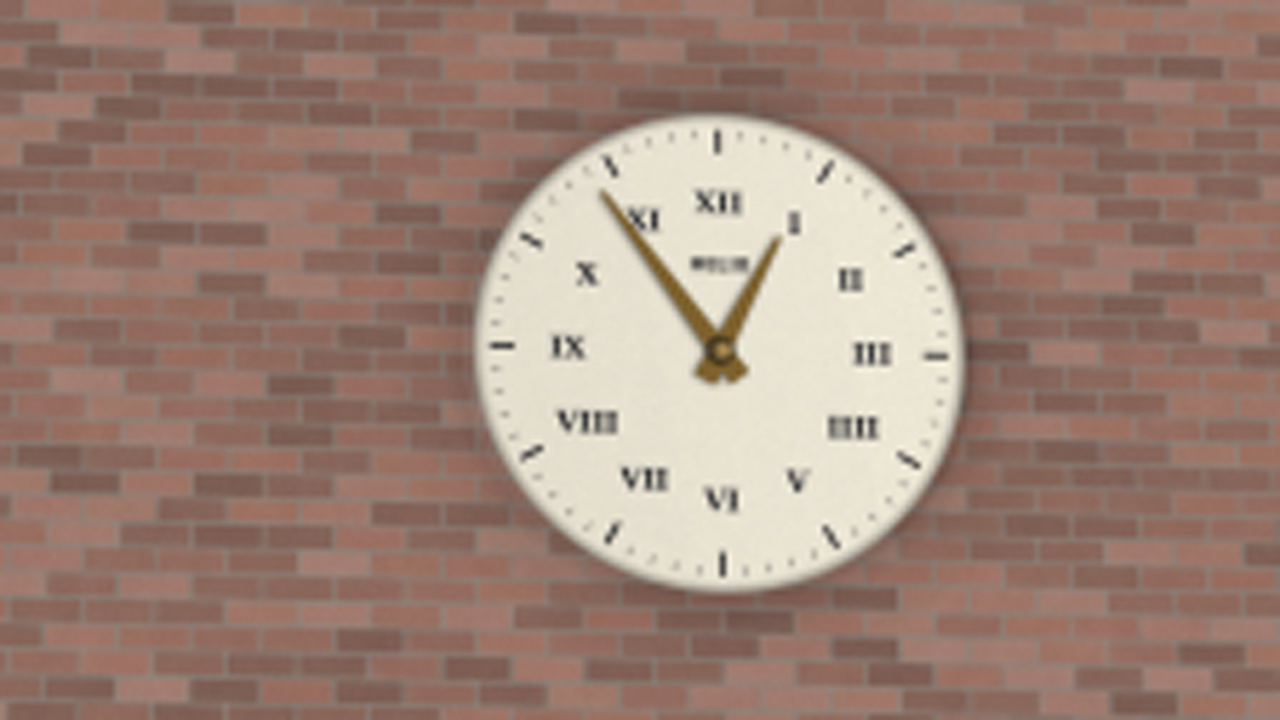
12:54
